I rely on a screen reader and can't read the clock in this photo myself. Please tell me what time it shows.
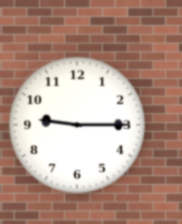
9:15
